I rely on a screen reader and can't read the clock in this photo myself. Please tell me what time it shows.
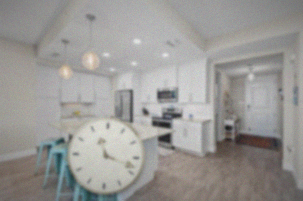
11:18
